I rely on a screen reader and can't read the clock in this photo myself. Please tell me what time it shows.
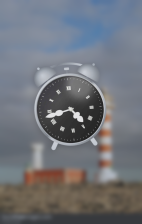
4:43
